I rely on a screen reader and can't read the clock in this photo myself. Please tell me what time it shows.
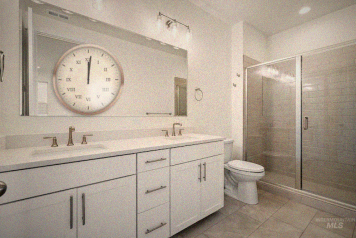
12:01
